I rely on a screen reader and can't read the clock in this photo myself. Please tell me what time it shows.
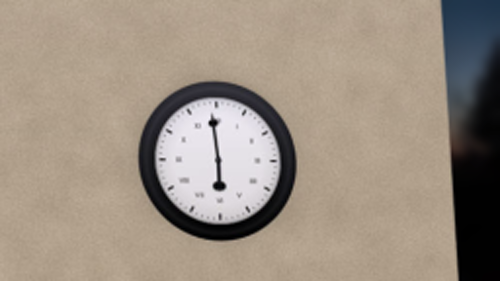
5:59
